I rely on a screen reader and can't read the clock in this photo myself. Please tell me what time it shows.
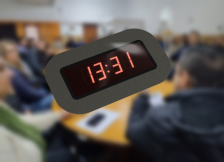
13:31
